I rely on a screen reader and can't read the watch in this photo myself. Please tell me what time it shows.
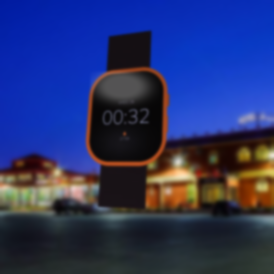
0:32
